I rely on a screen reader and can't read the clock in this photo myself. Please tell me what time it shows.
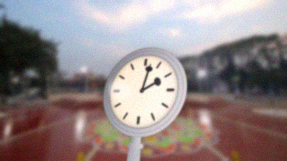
2:02
